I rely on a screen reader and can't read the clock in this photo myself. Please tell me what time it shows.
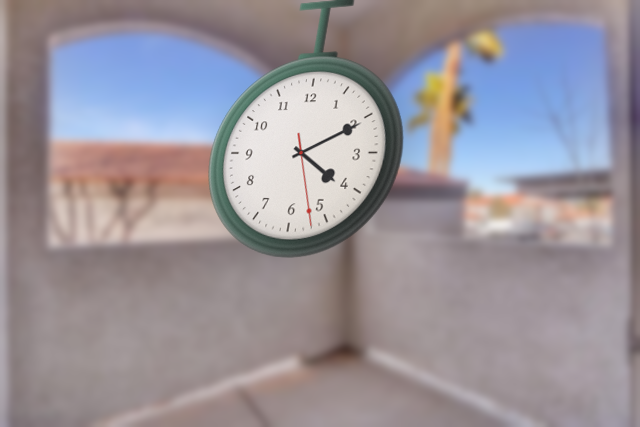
4:10:27
